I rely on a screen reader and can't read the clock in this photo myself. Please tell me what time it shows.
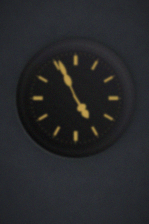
4:56
